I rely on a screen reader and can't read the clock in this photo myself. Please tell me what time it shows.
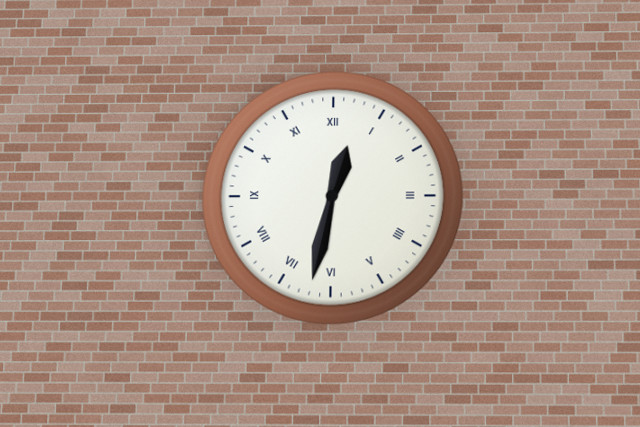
12:32
